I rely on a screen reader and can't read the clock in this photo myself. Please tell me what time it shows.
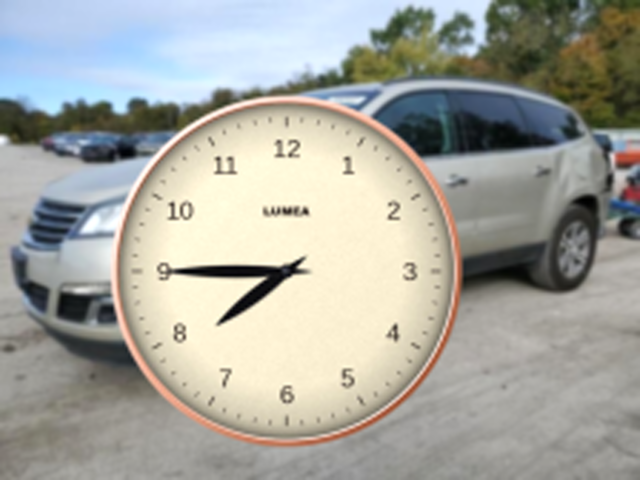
7:45
